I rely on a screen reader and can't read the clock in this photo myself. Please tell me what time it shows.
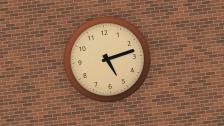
5:13
